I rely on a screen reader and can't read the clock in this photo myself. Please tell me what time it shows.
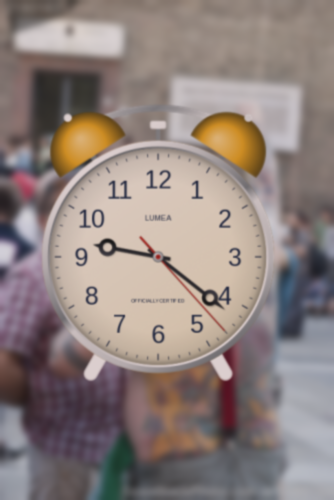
9:21:23
